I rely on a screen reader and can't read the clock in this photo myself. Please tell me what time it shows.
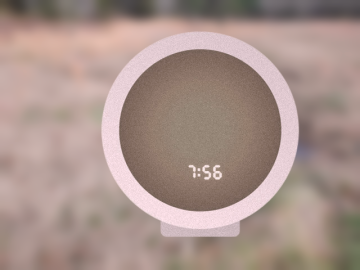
7:56
